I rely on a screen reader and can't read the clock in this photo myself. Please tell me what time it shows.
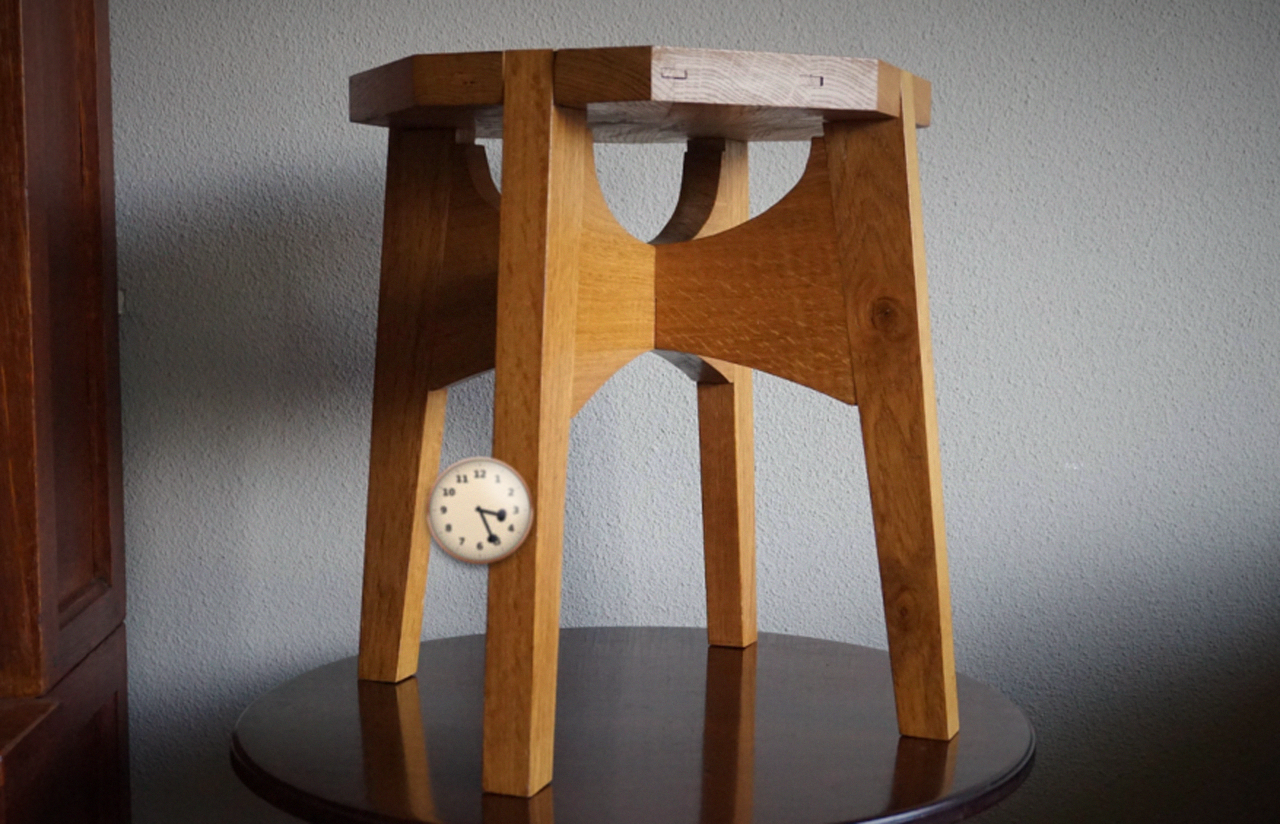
3:26
